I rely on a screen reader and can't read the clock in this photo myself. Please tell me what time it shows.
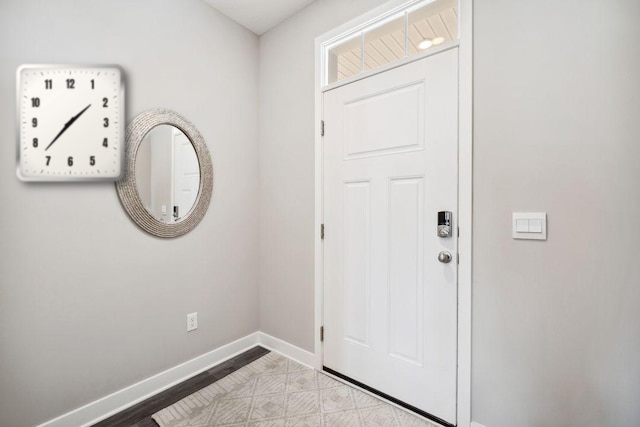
1:37
